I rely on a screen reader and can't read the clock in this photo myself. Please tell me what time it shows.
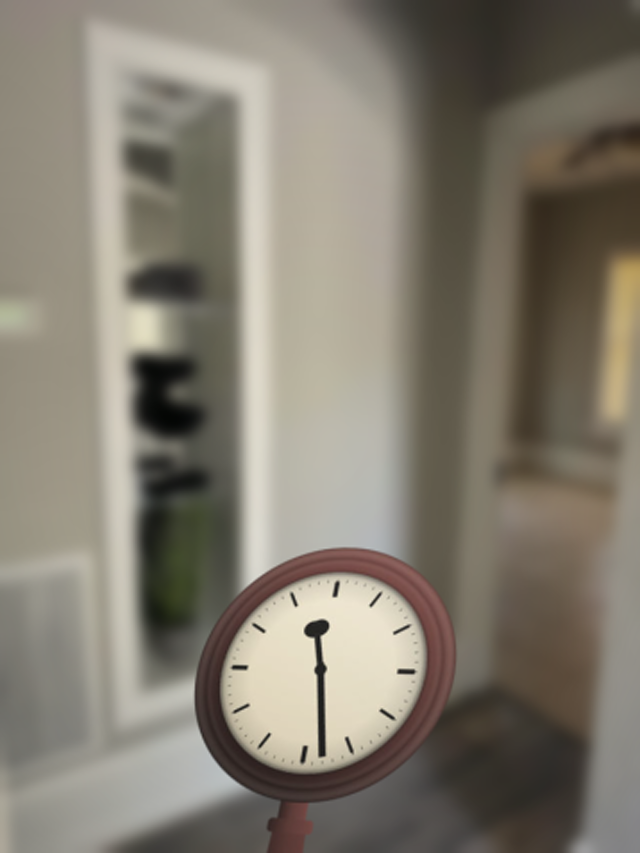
11:28
